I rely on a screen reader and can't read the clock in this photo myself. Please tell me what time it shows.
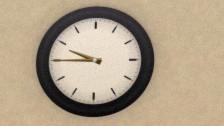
9:45
